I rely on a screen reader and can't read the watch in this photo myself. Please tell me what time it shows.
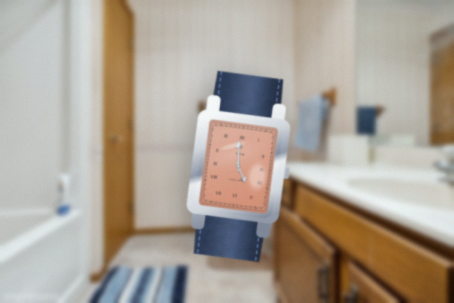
4:59
